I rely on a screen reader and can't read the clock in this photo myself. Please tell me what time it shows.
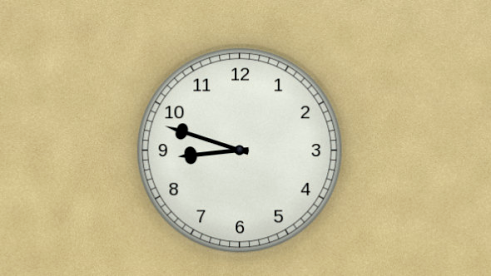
8:48
